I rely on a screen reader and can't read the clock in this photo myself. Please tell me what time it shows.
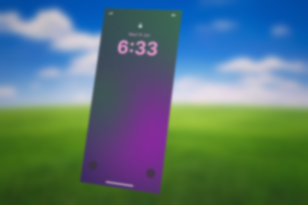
6:33
